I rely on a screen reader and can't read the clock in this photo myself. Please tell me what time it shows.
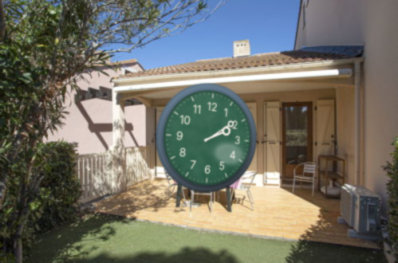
2:09
